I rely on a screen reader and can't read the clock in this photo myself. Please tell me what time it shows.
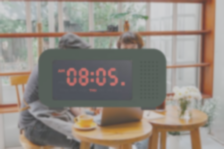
8:05
